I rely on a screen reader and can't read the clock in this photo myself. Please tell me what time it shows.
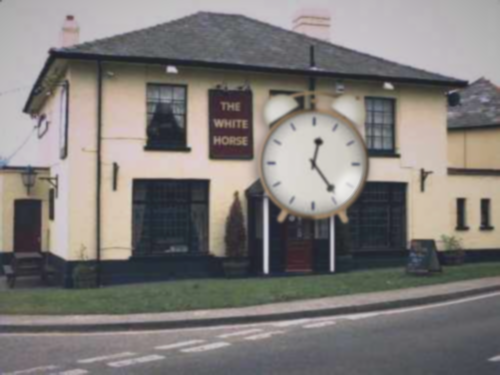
12:24
